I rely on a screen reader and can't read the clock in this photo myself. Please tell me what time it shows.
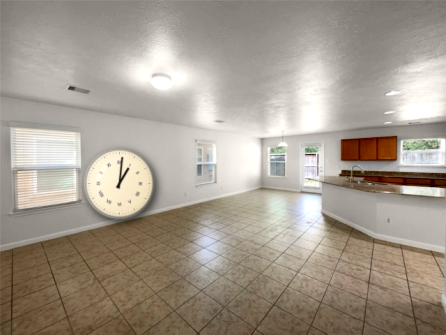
1:01
